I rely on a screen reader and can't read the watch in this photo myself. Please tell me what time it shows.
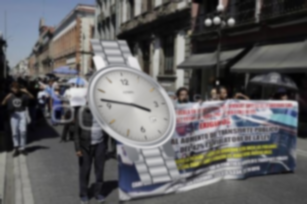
3:47
